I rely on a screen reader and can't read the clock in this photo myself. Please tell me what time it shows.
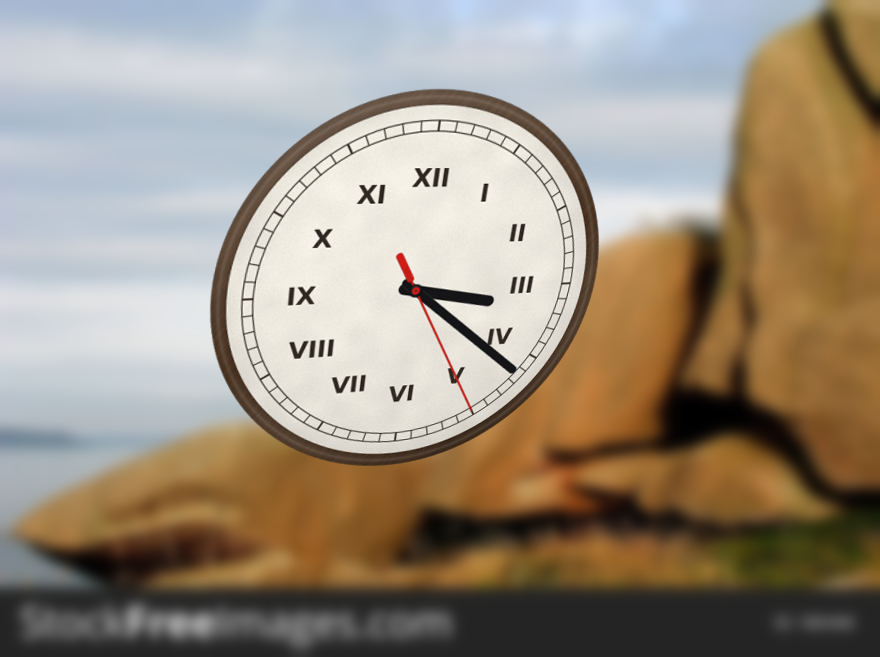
3:21:25
